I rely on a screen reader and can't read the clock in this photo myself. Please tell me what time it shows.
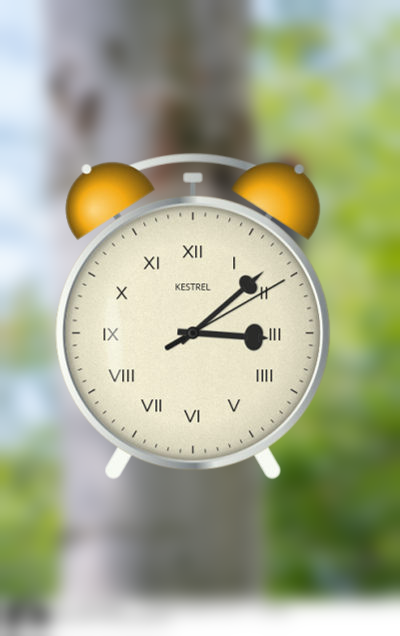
3:08:10
